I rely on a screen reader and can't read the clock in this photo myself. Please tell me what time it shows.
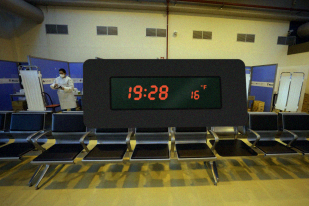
19:28
